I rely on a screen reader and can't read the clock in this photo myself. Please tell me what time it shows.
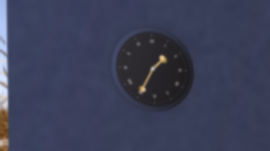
1:35
